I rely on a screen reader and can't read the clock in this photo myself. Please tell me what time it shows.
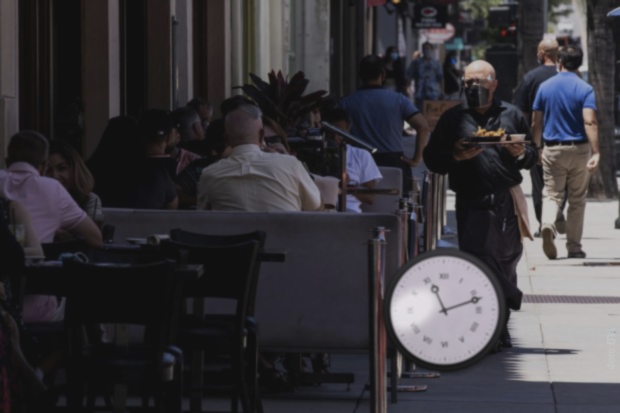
11:12
